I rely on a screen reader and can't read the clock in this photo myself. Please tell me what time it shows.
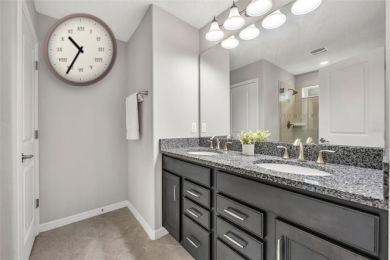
10:35
